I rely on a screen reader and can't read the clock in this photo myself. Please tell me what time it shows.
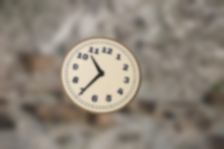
10:35
